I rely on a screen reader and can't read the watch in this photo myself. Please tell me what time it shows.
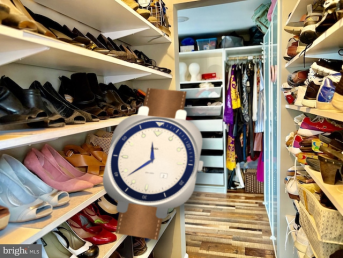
11:38
